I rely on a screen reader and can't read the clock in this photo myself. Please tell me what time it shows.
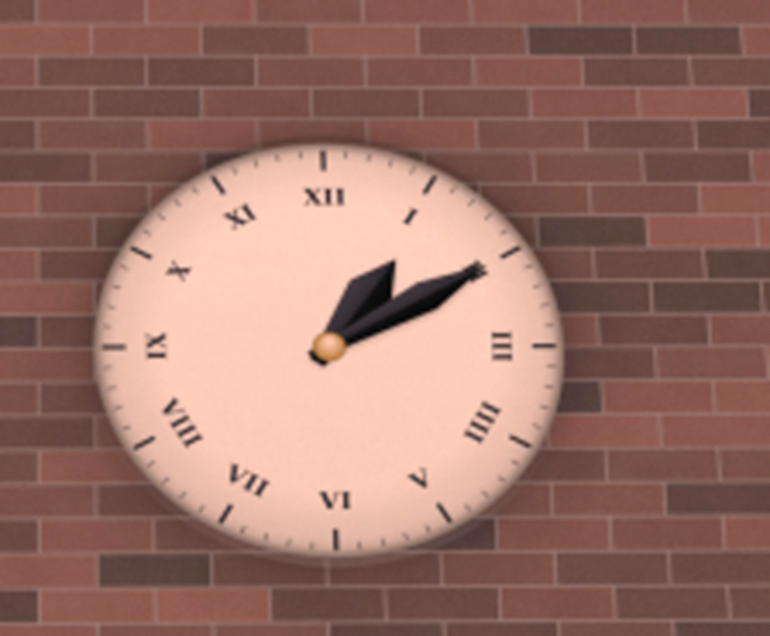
1:10
